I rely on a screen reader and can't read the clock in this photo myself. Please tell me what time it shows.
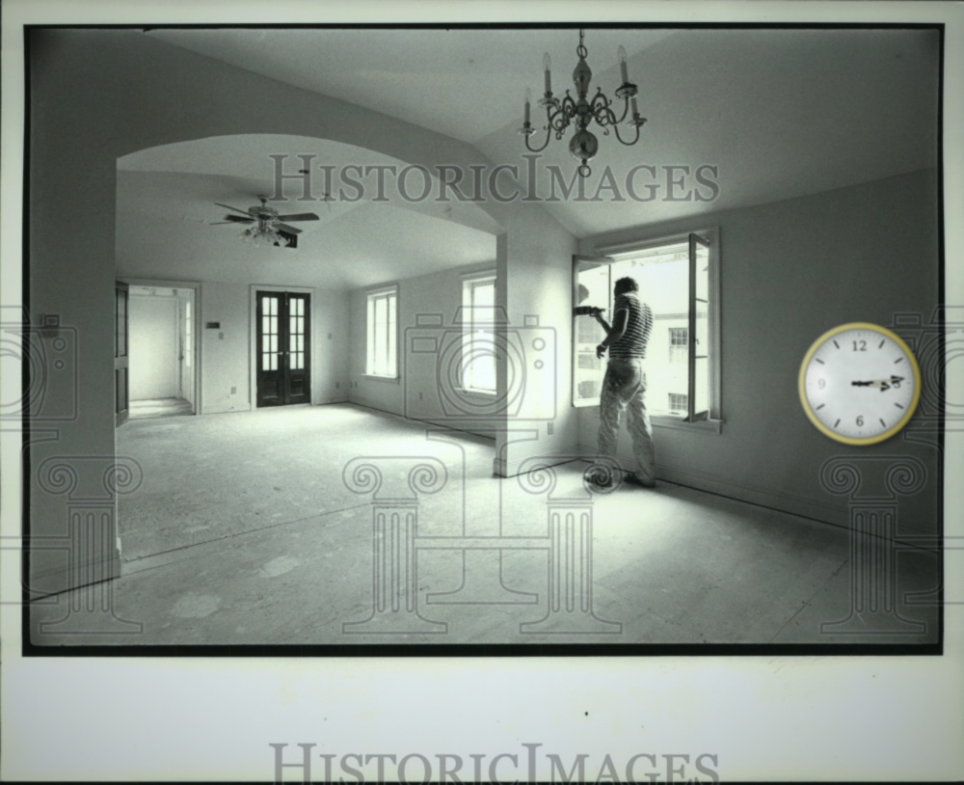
3:14
